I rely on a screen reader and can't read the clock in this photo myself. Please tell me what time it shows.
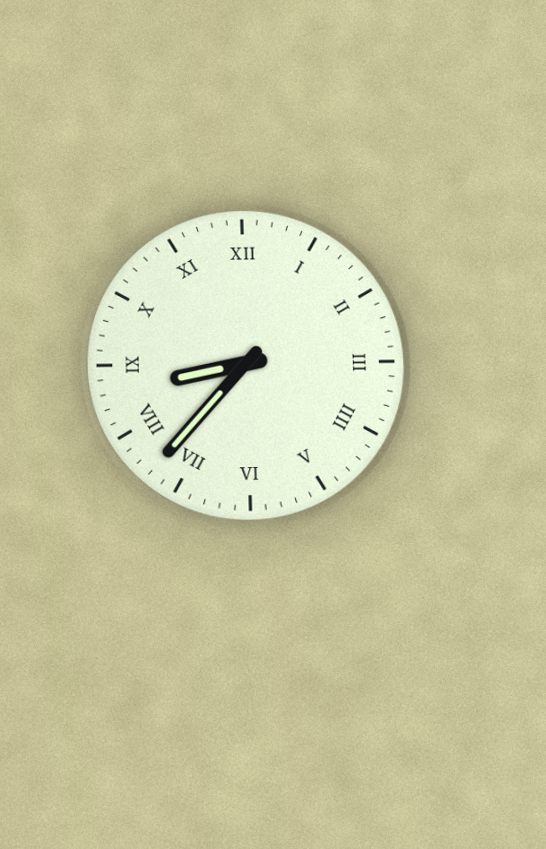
8:37
